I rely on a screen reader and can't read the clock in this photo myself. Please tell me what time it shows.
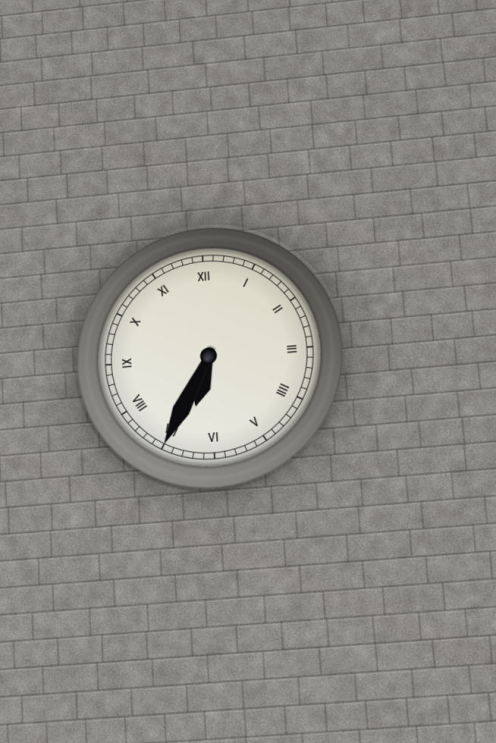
6:35
